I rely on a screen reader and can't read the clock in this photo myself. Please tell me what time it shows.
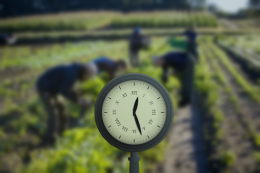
12:27
